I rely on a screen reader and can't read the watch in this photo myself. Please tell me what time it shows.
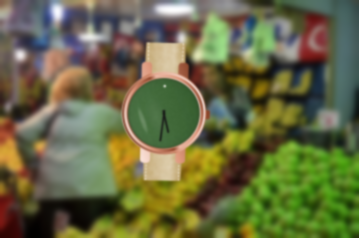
5:31
